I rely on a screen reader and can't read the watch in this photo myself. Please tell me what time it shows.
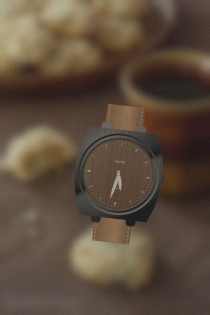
5:32
